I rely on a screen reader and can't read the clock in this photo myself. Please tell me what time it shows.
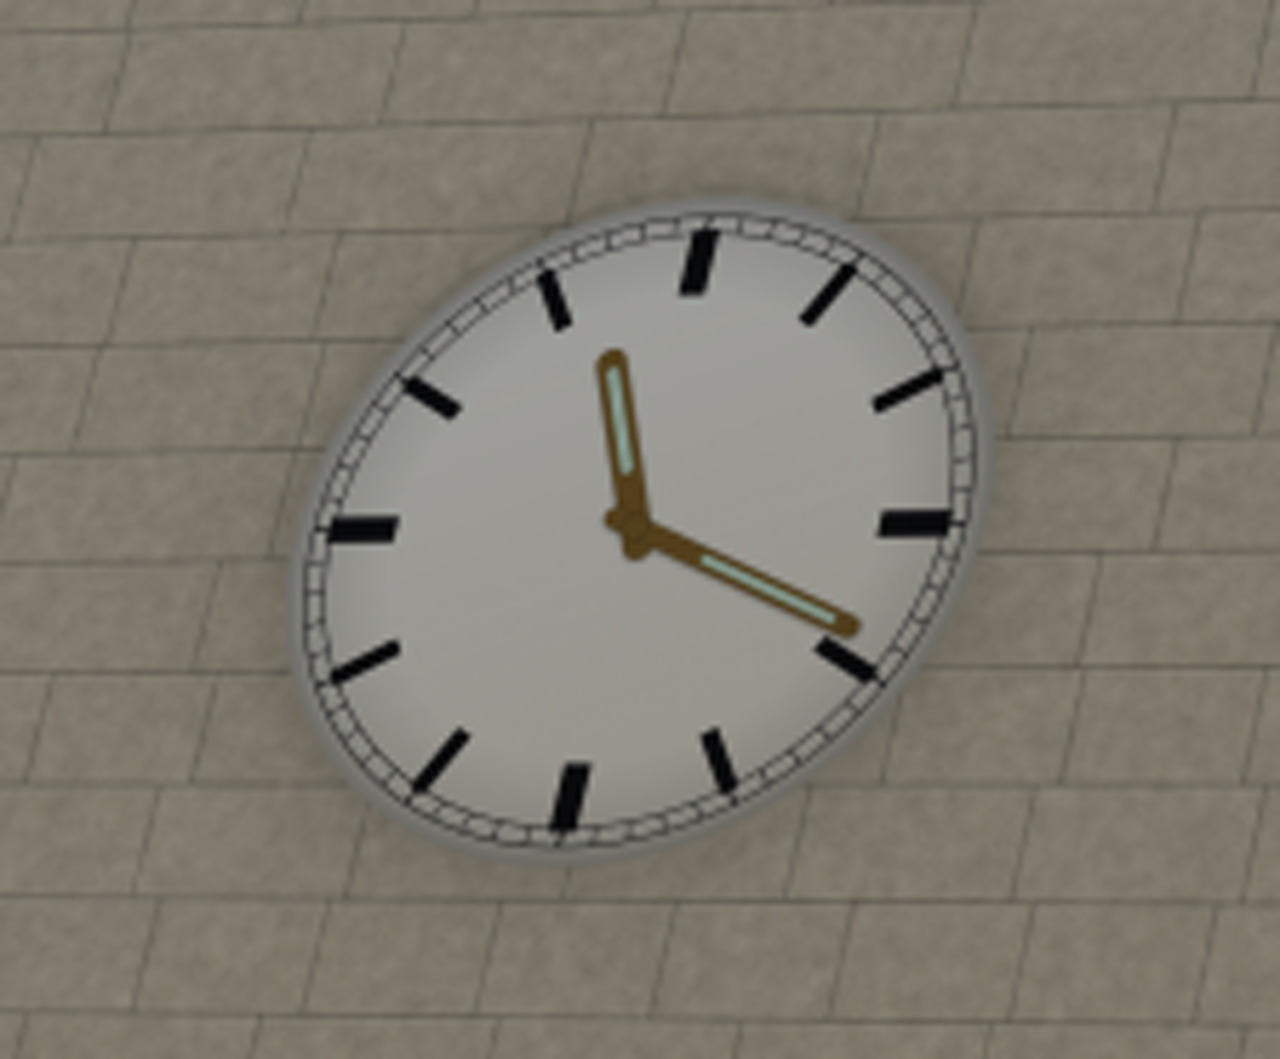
11:19
